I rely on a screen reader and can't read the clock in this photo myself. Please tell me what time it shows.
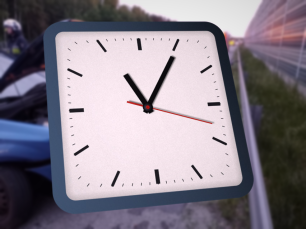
11:05:18
